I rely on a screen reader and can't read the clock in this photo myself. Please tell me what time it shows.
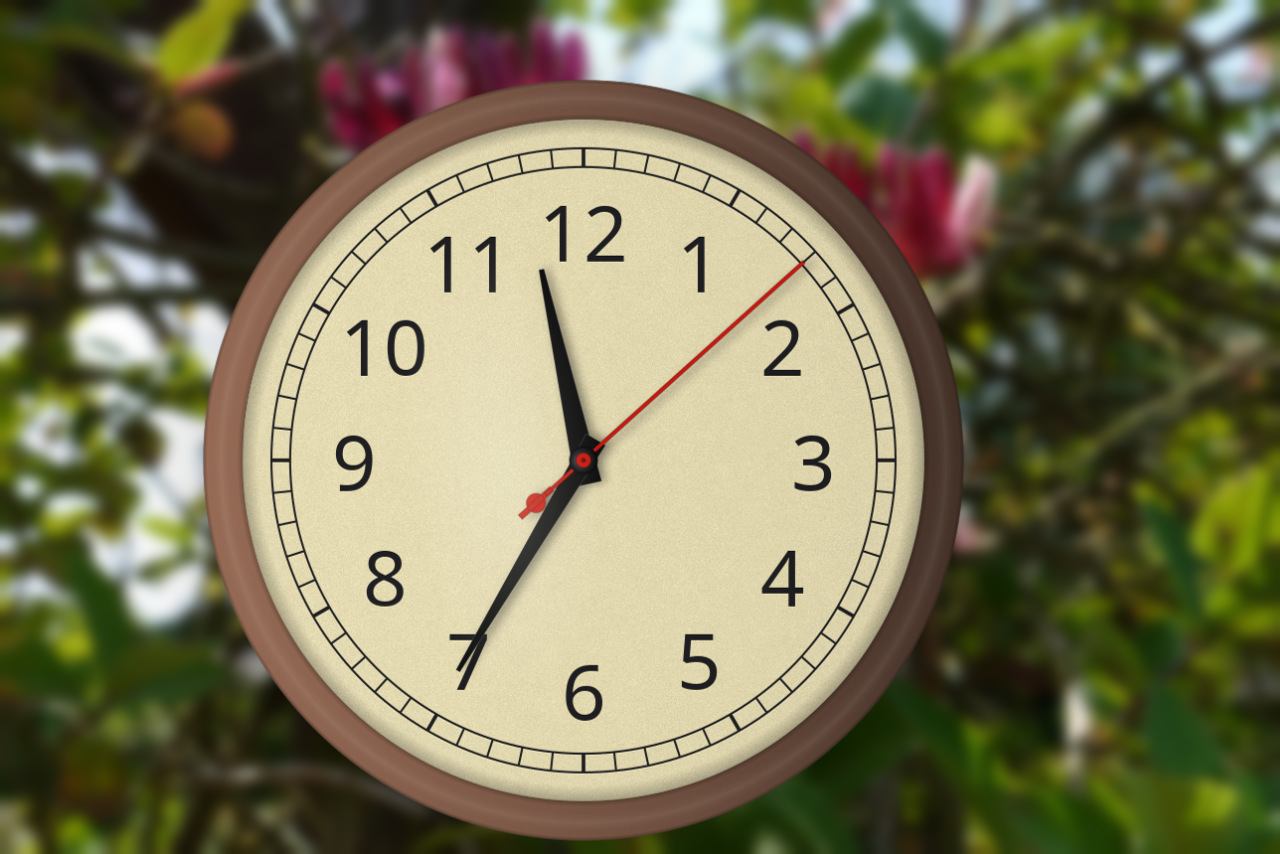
11:35:08
